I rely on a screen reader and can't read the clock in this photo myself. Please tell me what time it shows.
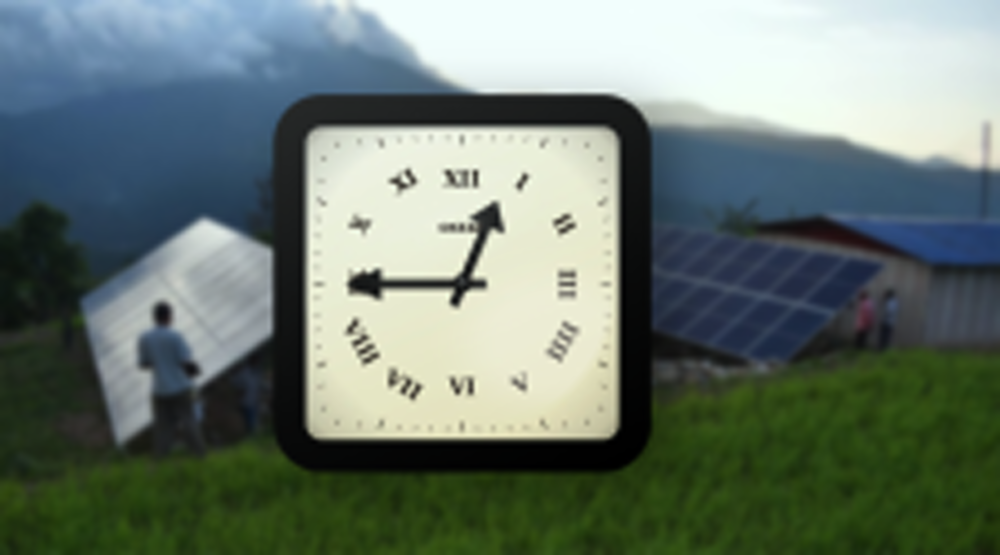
12:45
